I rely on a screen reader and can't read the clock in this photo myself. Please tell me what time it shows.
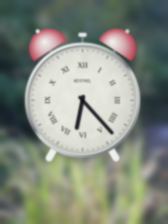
6:23
